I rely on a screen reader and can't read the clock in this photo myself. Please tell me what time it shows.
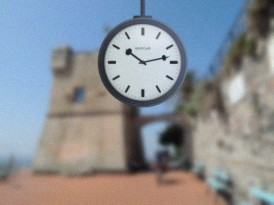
10:13
